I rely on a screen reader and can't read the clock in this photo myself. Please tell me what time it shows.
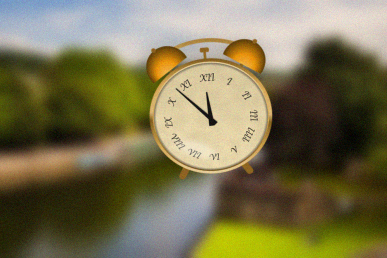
11:53
